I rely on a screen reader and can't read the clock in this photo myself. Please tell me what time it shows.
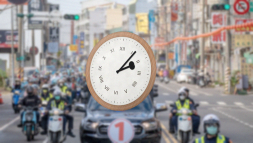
2:06
